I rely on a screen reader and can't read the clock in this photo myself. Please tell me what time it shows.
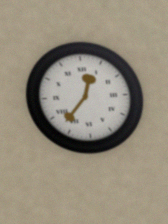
12:37
